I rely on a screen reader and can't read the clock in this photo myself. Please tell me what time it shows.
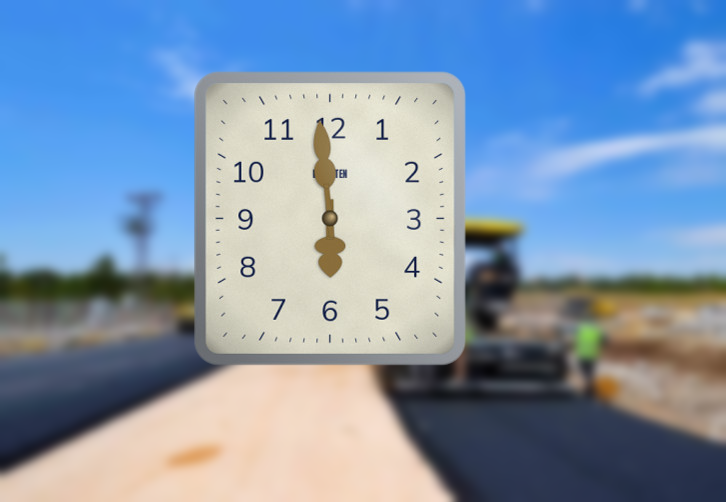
5:59
